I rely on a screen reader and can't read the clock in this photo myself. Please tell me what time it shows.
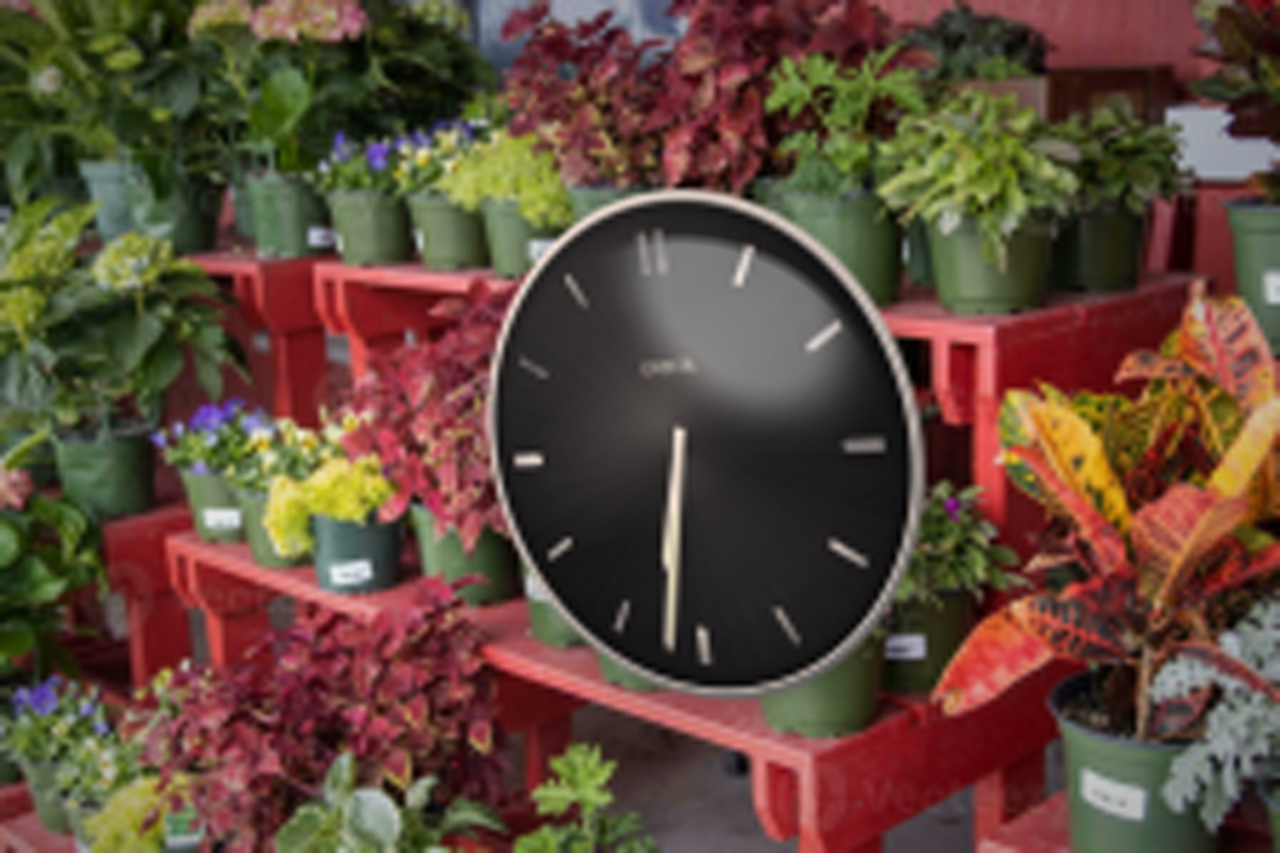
6:32
